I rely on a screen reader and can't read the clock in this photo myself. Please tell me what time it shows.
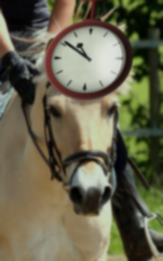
10:51
